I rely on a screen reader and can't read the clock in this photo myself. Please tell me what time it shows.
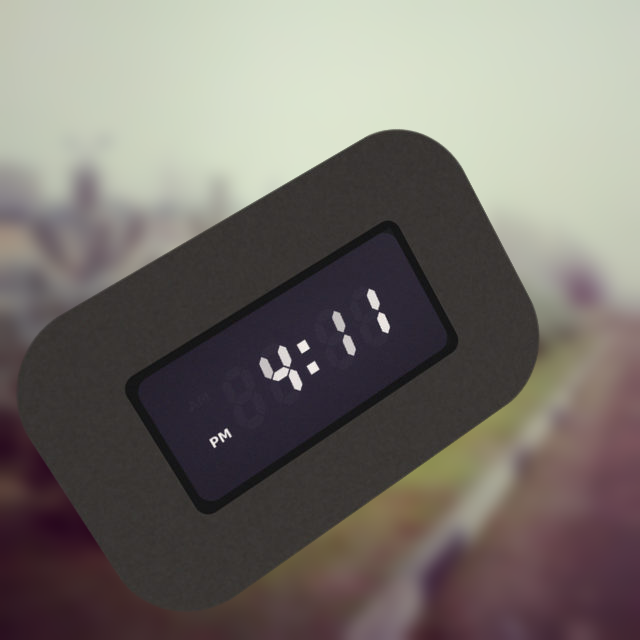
4:11
